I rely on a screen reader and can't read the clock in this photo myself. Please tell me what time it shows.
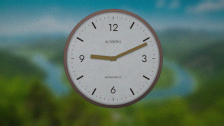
9:11
